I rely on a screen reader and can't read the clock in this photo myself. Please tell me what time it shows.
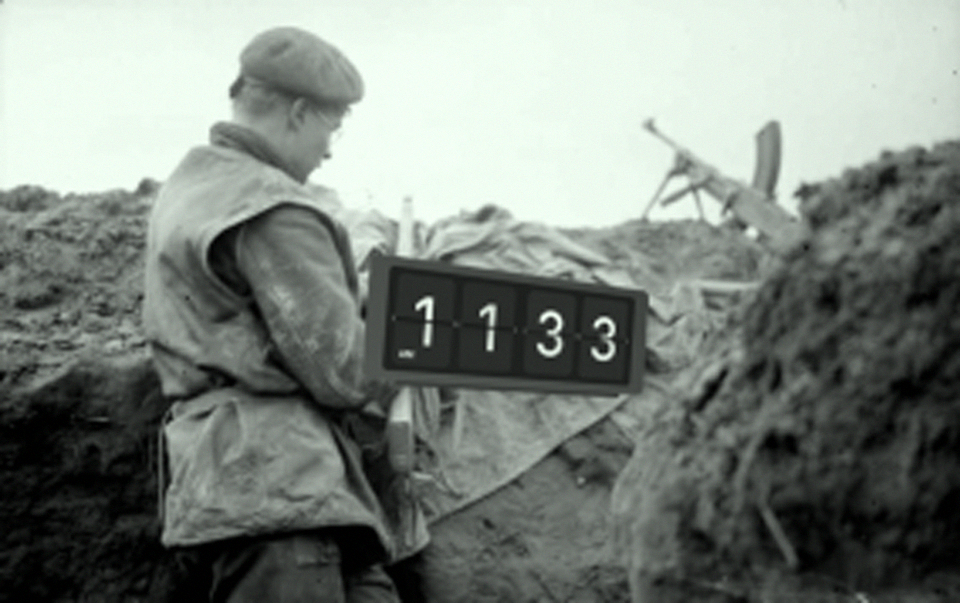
11:33
